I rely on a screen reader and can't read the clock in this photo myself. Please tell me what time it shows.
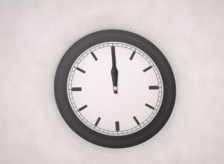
12:00
